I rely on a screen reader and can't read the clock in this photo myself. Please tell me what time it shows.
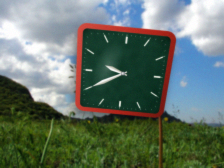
9:40
